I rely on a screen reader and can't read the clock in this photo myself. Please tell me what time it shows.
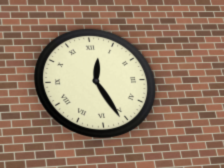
12:26
